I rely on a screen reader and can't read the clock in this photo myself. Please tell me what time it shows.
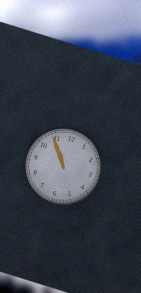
10:54
